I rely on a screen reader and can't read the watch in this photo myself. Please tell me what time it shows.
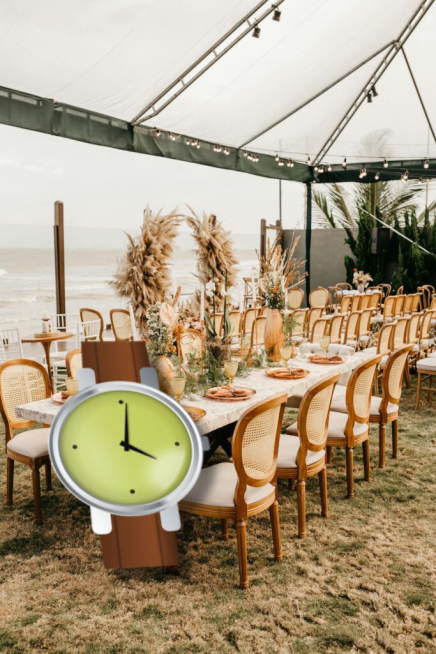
4:01
